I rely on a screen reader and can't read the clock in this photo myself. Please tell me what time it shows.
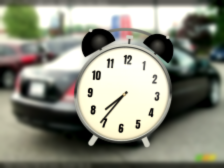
7:36
